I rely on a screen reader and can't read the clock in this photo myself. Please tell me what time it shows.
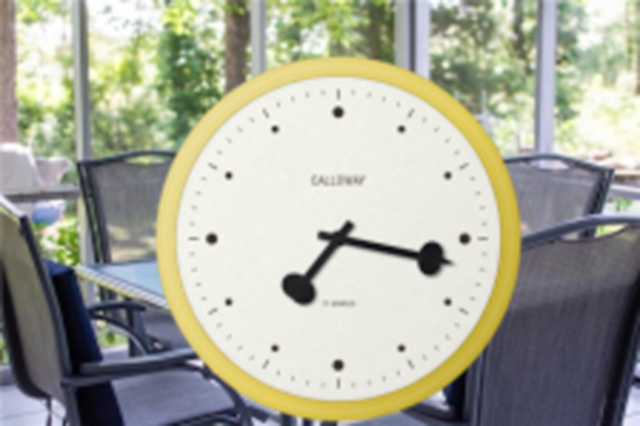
7:17
